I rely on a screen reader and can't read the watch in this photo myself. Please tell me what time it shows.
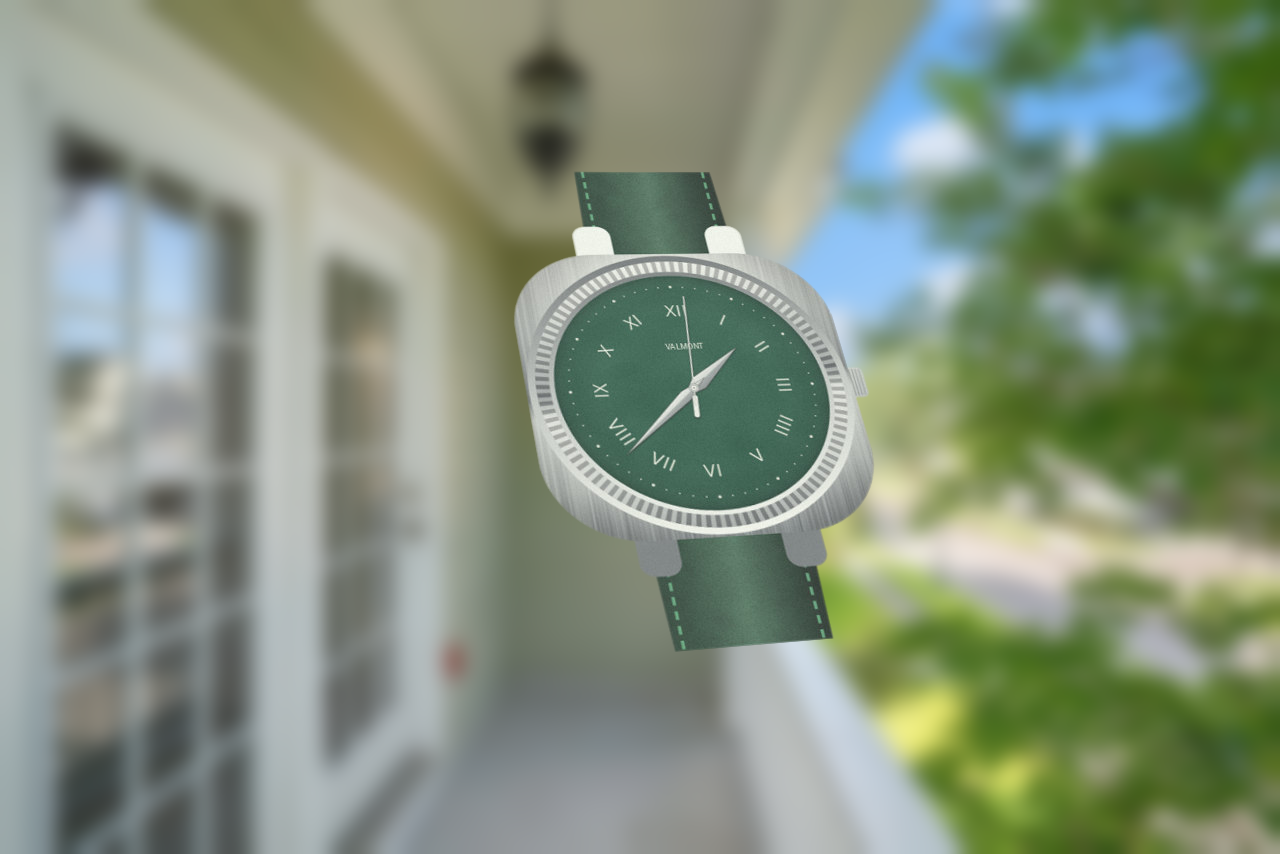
1:38:01
